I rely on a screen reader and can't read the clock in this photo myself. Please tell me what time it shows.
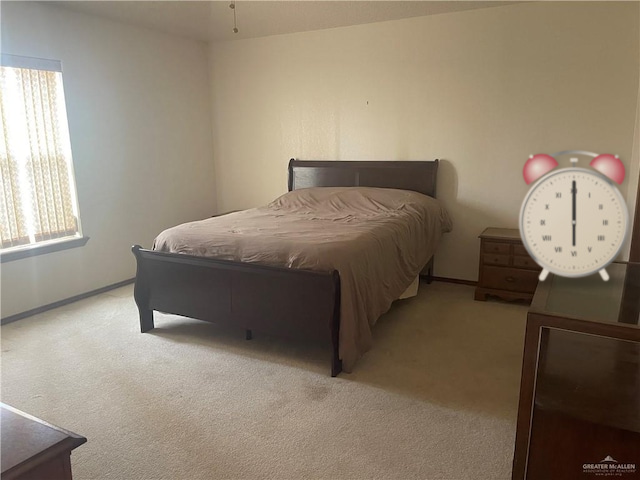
6:00
